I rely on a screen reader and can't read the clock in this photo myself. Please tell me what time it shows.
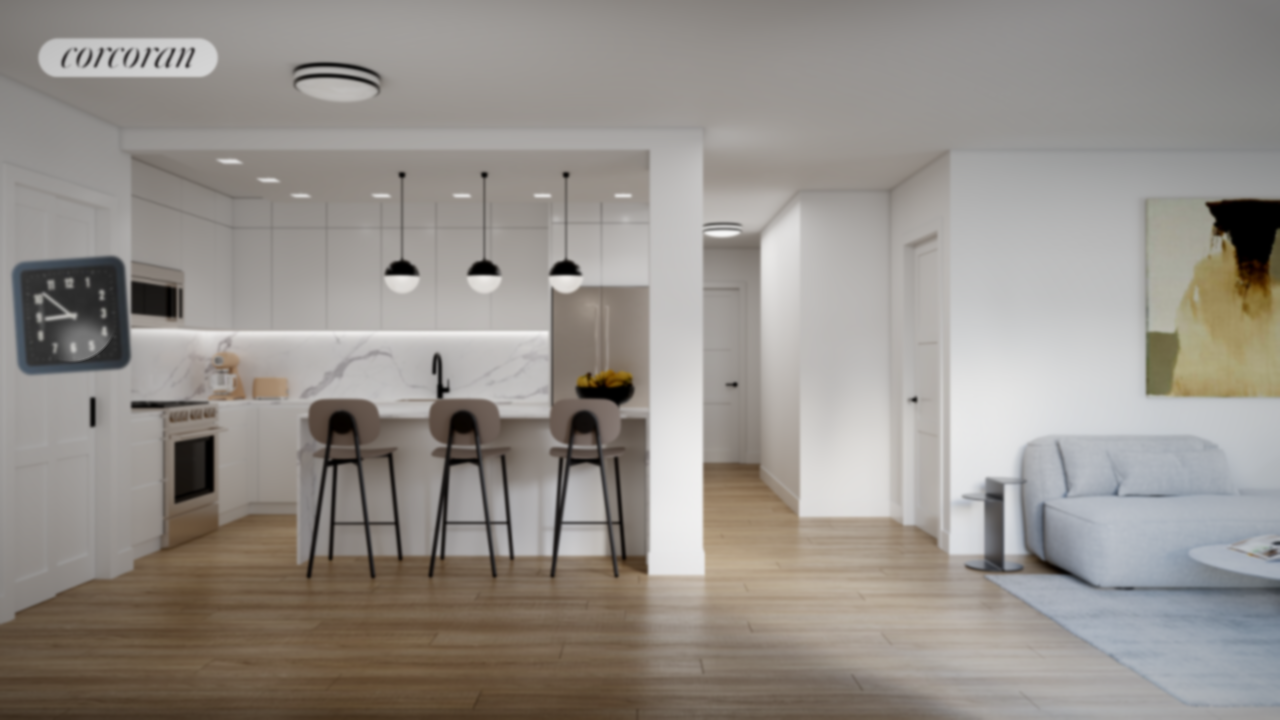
8:52
